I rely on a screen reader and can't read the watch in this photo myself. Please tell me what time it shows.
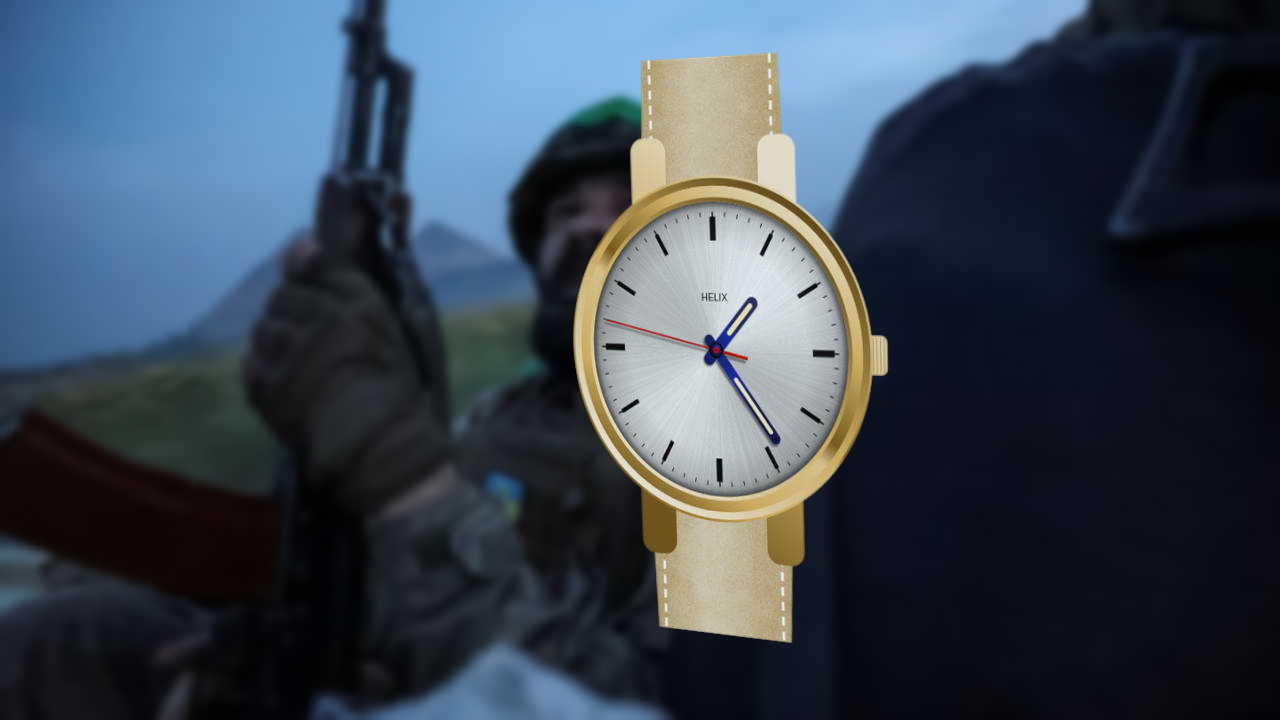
1:23:47
